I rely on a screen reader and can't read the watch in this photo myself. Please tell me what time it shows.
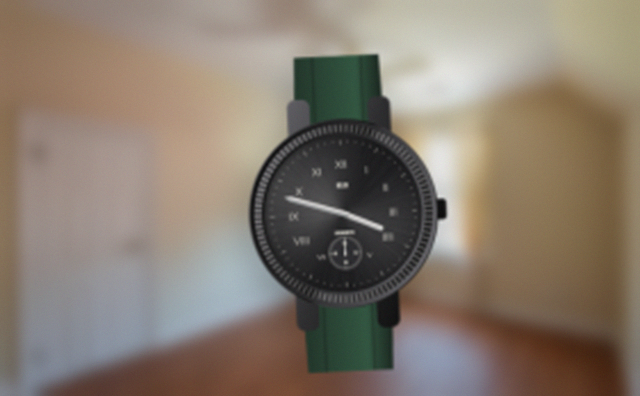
3:48
